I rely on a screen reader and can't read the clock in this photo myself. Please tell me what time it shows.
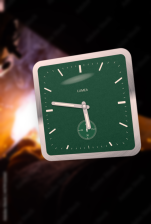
5:47
